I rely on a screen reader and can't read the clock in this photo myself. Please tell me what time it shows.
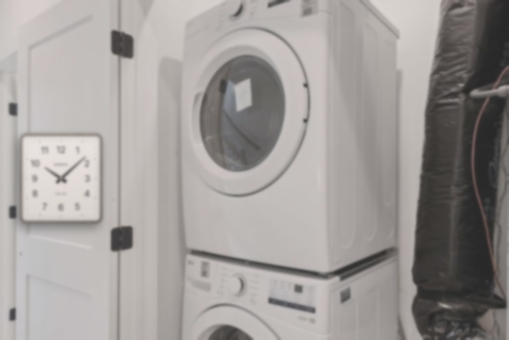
10:08
